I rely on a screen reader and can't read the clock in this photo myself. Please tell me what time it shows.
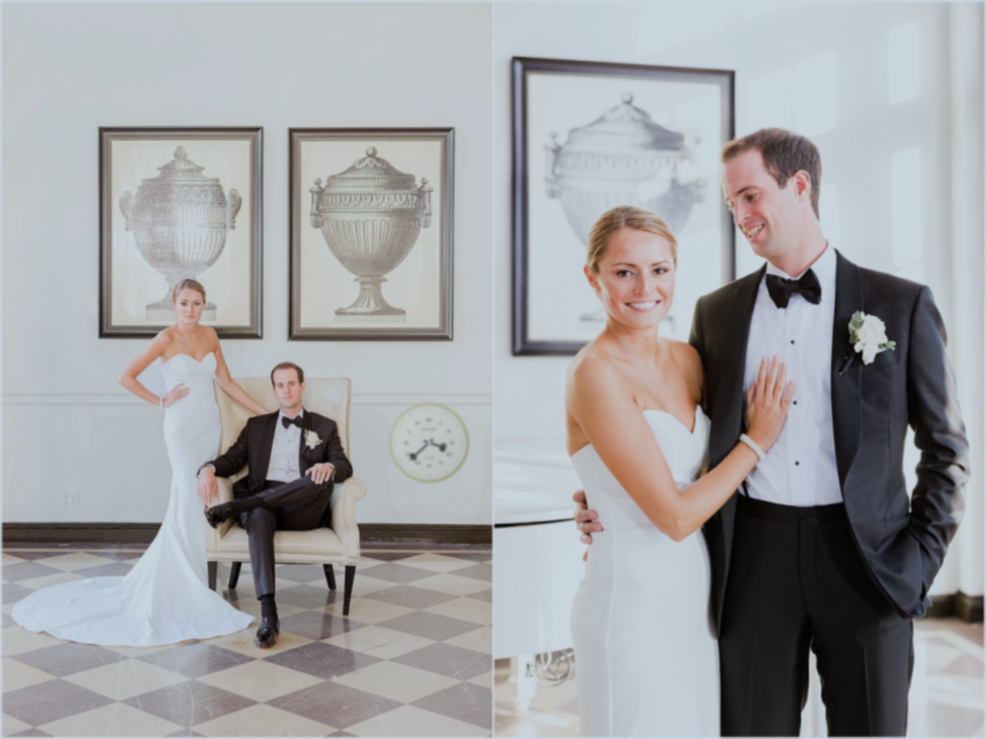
3:38
